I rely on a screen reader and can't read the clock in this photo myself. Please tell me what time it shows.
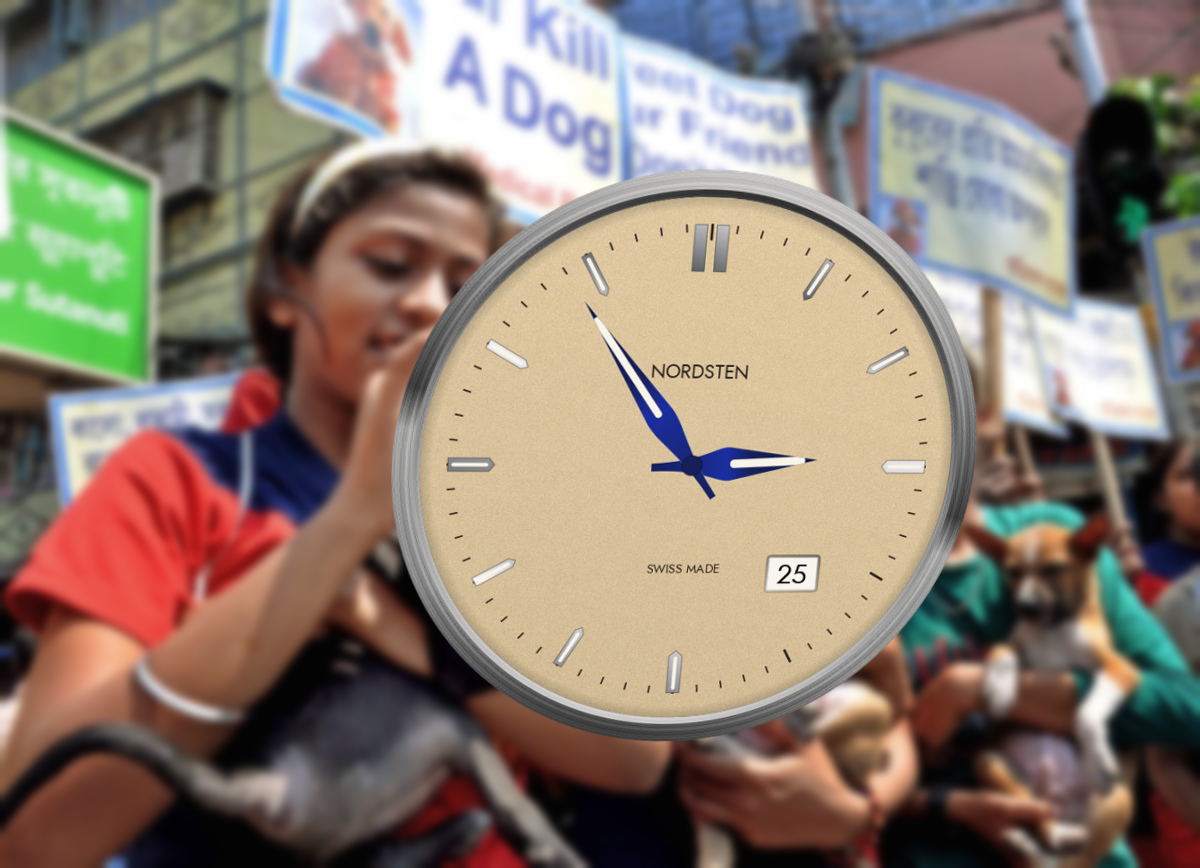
2:54
